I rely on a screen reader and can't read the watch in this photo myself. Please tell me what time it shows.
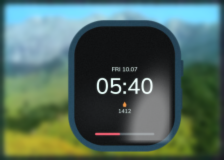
5:40
